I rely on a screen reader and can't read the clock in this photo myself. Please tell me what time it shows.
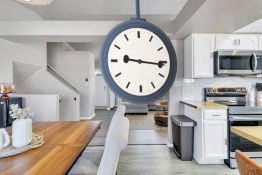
9:16
